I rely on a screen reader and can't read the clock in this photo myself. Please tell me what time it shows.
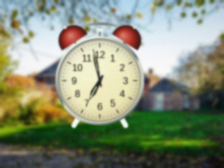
6:58
